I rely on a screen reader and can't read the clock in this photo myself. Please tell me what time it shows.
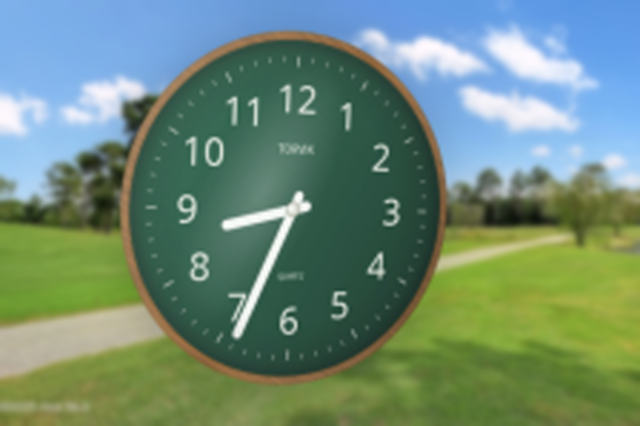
8:34
